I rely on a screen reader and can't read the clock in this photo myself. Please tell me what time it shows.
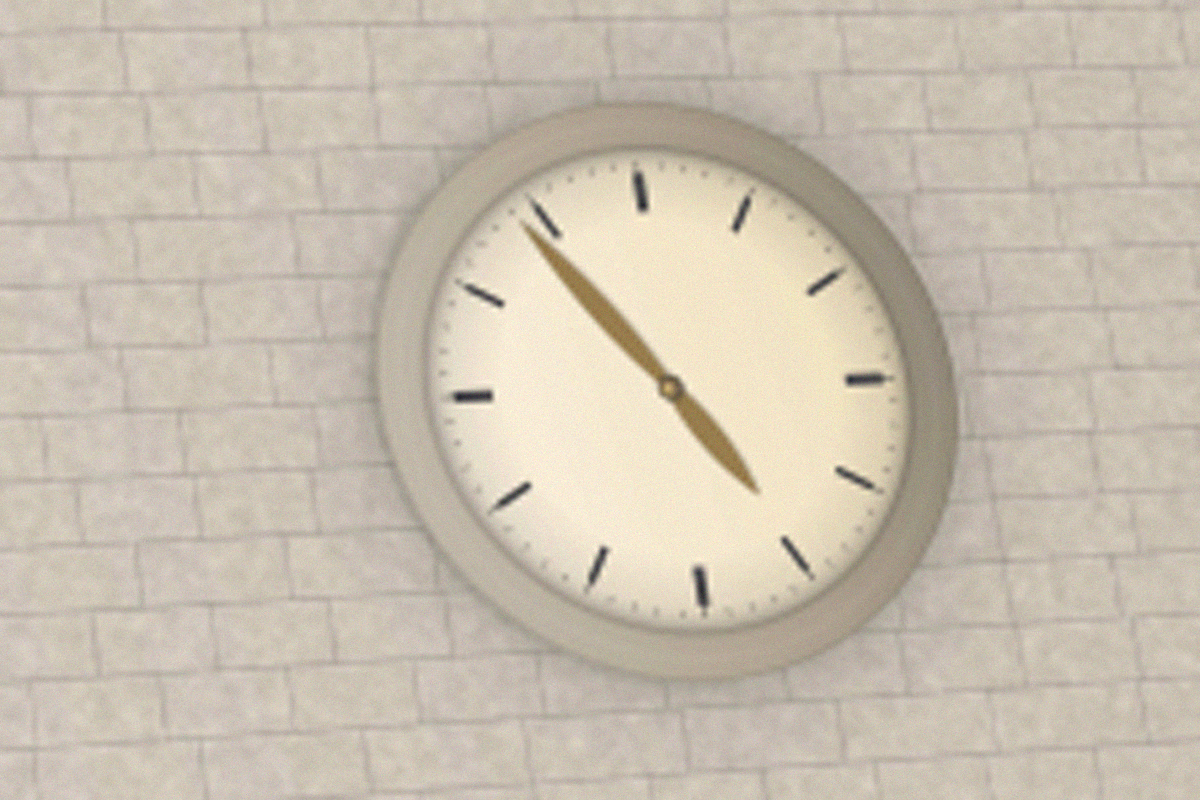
4:54
